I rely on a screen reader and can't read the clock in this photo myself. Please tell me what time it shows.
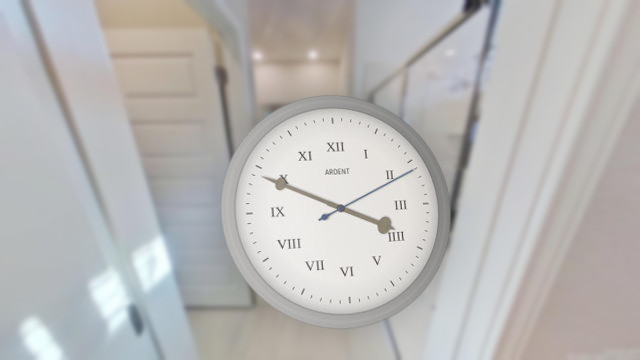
3:49:11
